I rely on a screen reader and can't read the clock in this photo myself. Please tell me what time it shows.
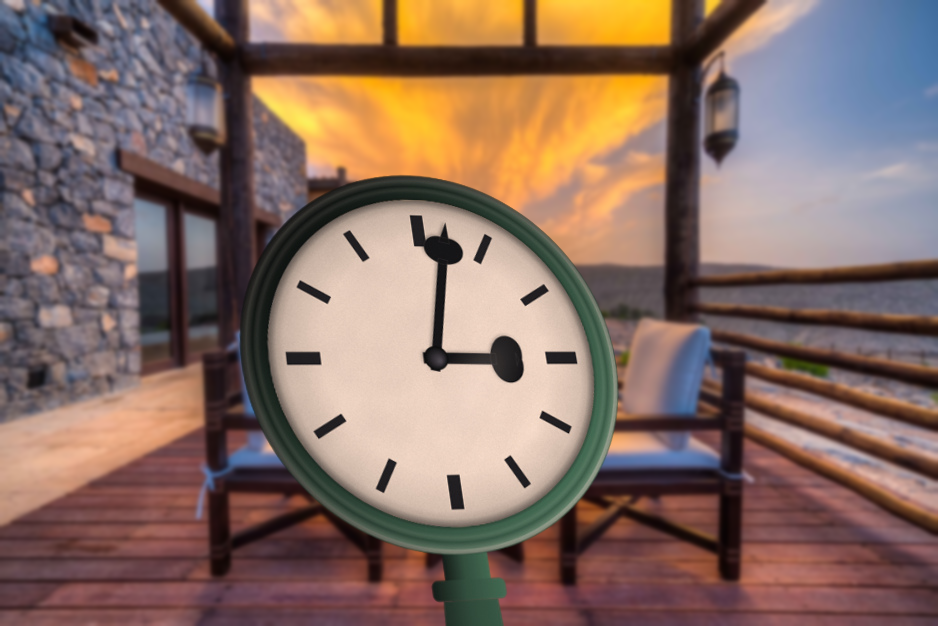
3:02
